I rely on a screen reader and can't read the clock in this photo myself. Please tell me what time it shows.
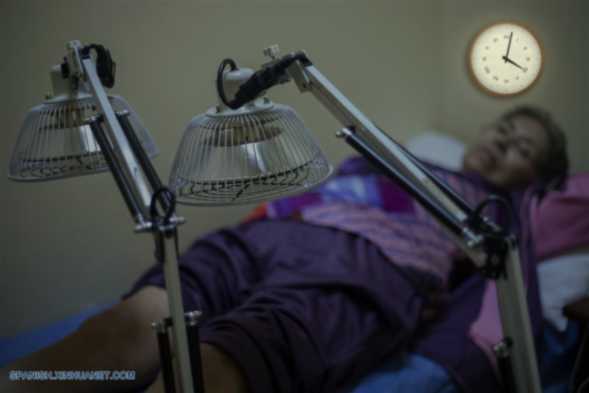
4:02
